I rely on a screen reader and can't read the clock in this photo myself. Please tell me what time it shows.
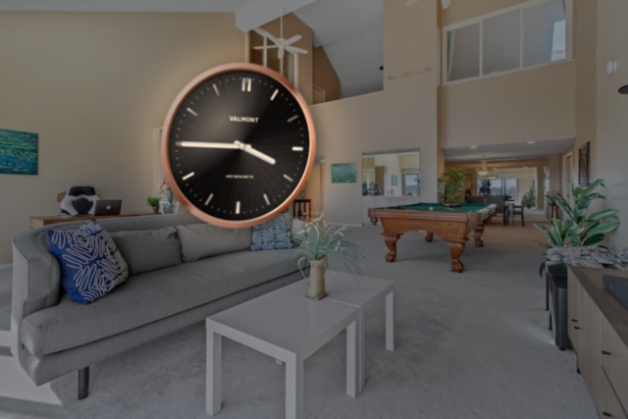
3:45
